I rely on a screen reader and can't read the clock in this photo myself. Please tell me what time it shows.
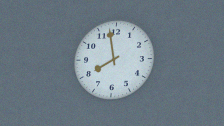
7:58
